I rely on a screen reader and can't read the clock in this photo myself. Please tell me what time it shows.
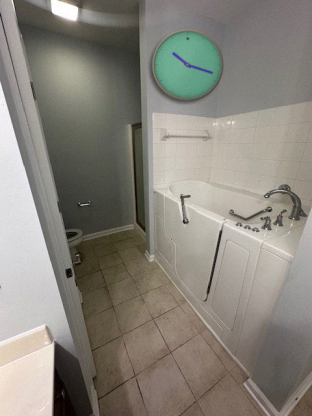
10:18
